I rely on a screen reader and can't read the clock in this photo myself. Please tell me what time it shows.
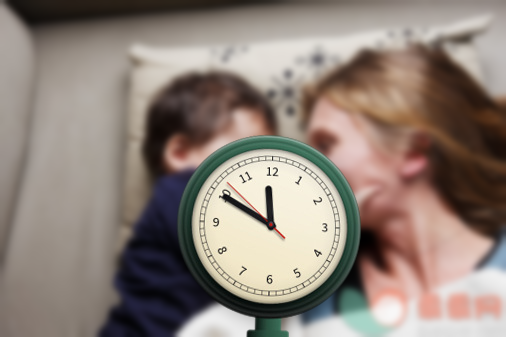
11:49:52
